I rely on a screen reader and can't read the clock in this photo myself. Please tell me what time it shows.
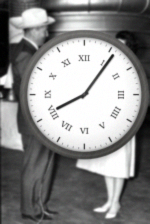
8:06
